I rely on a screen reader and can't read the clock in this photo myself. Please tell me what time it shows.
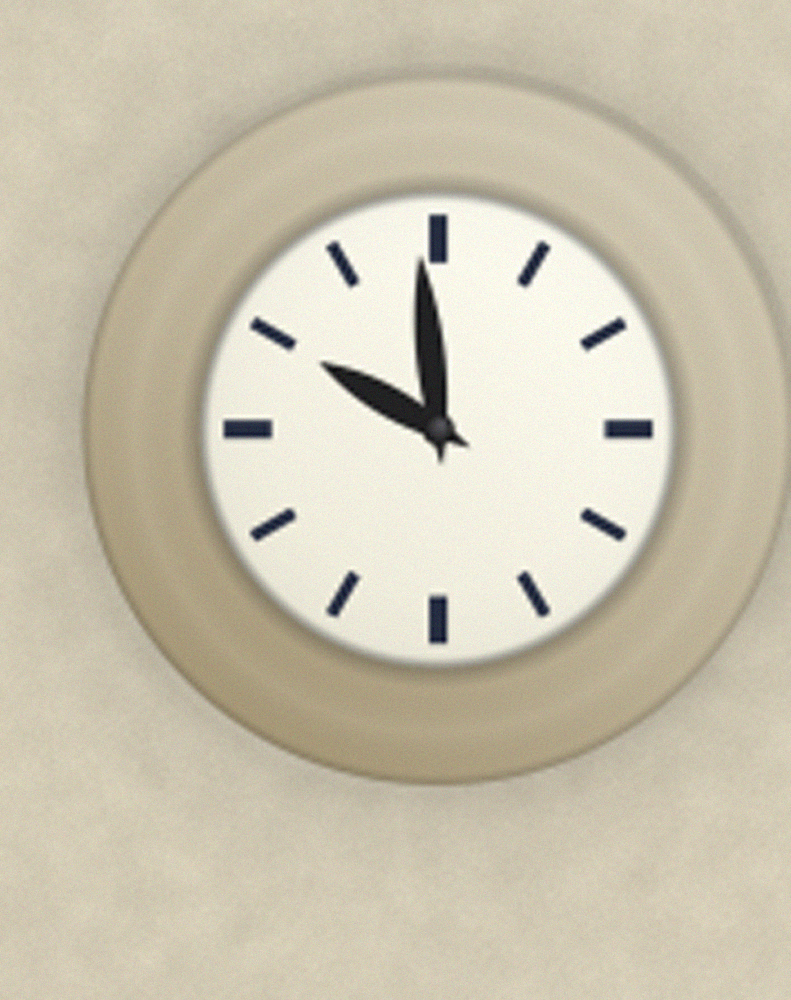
9:59
